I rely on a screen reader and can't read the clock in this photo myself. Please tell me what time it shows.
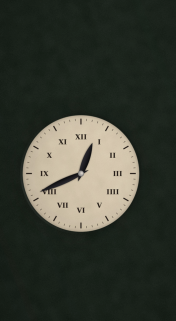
12:41
